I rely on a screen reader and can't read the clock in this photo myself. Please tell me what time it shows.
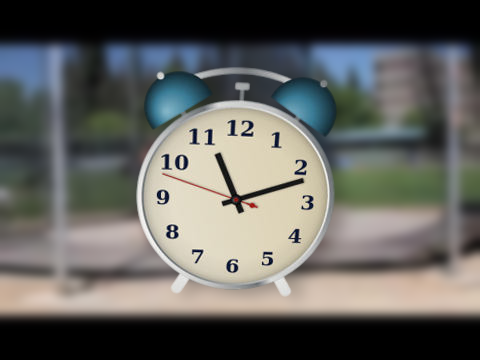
11:11:48
